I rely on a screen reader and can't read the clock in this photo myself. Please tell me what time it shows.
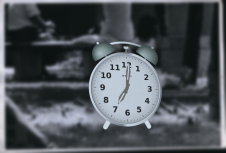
7:01
